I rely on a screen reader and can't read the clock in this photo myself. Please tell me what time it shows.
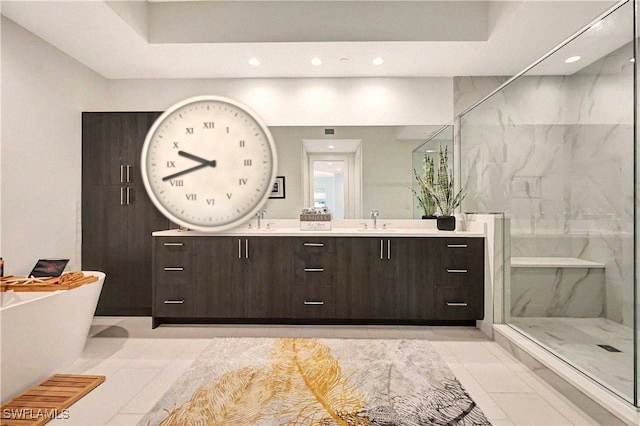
9:42
